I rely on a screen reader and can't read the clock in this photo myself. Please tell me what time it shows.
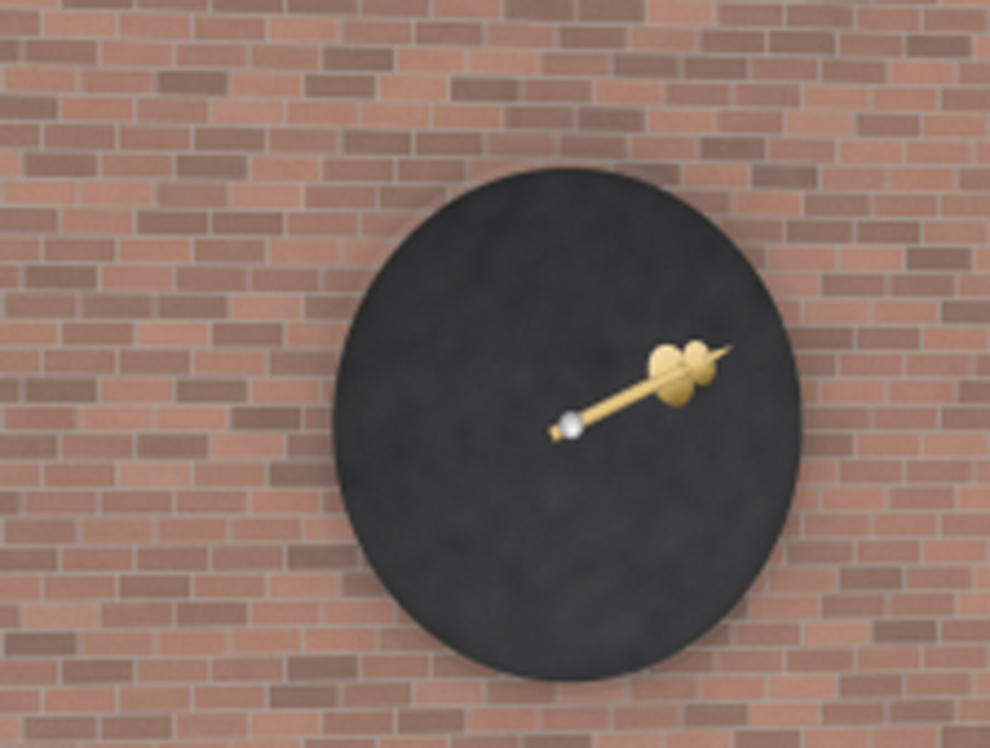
2:11
